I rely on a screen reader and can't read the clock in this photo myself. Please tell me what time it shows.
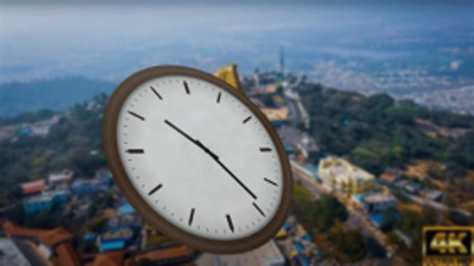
10:24
